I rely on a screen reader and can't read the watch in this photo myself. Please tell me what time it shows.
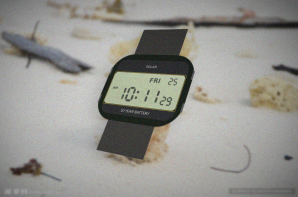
10:11:29
